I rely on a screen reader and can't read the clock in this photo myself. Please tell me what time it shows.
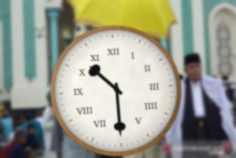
10:30
